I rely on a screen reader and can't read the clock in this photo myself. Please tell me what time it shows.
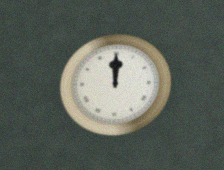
12:00
